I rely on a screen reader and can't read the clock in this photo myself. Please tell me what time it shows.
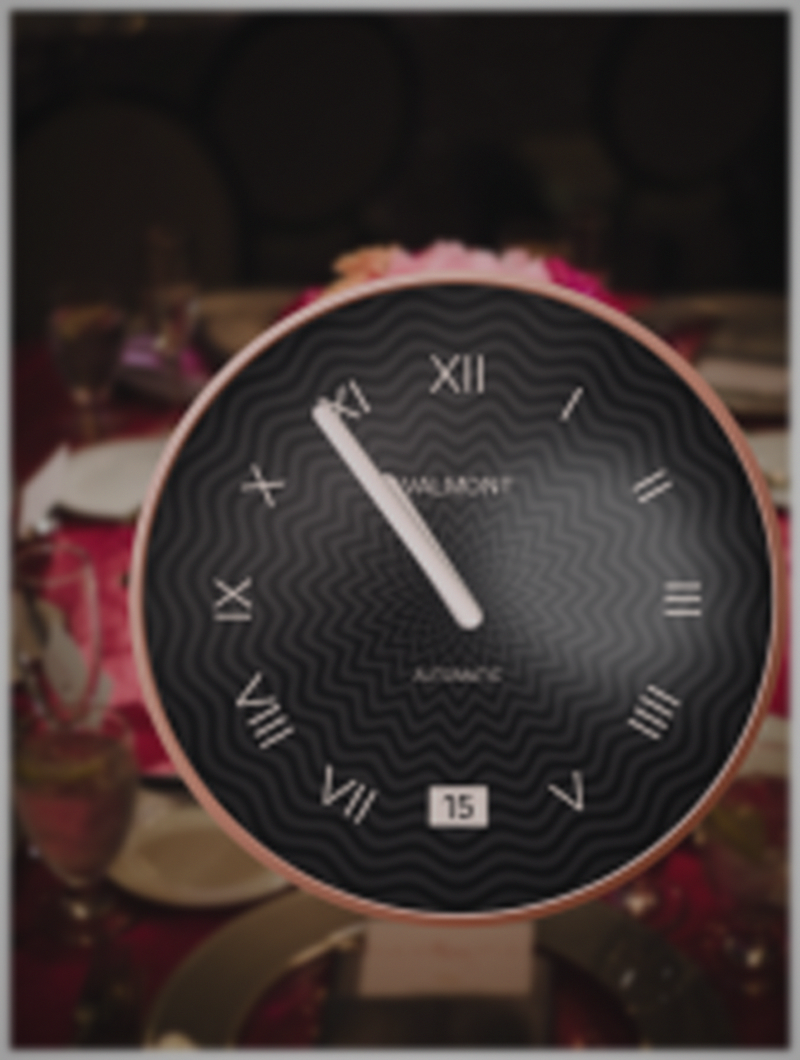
10:54
